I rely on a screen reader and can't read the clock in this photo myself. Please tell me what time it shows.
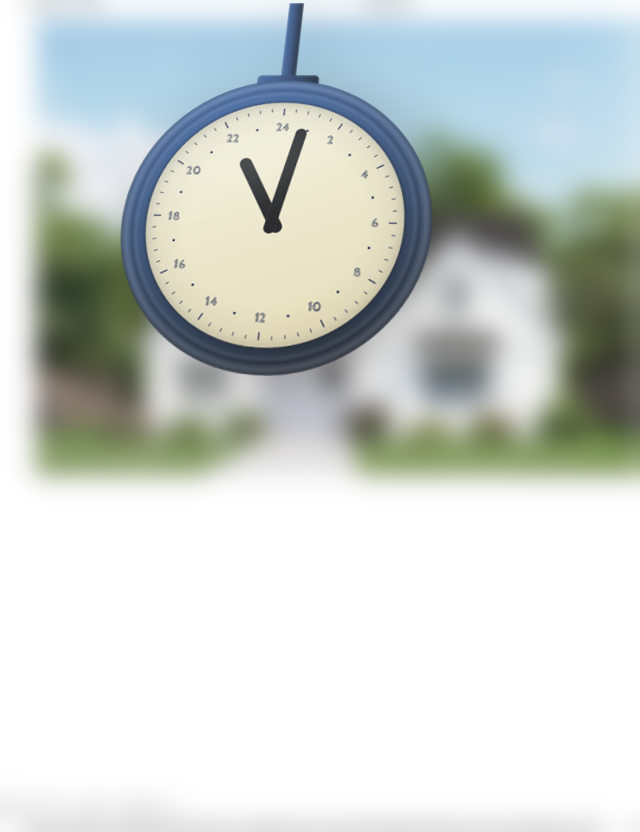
22:02
